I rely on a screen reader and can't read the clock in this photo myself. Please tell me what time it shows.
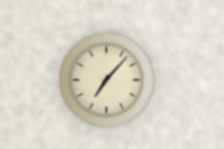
7:07
